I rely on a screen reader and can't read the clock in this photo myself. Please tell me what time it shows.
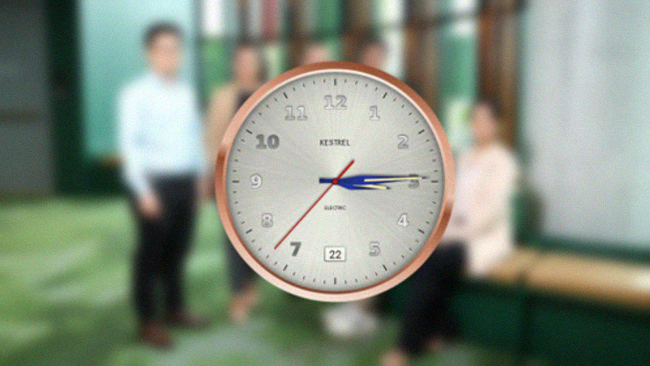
3:14:37
